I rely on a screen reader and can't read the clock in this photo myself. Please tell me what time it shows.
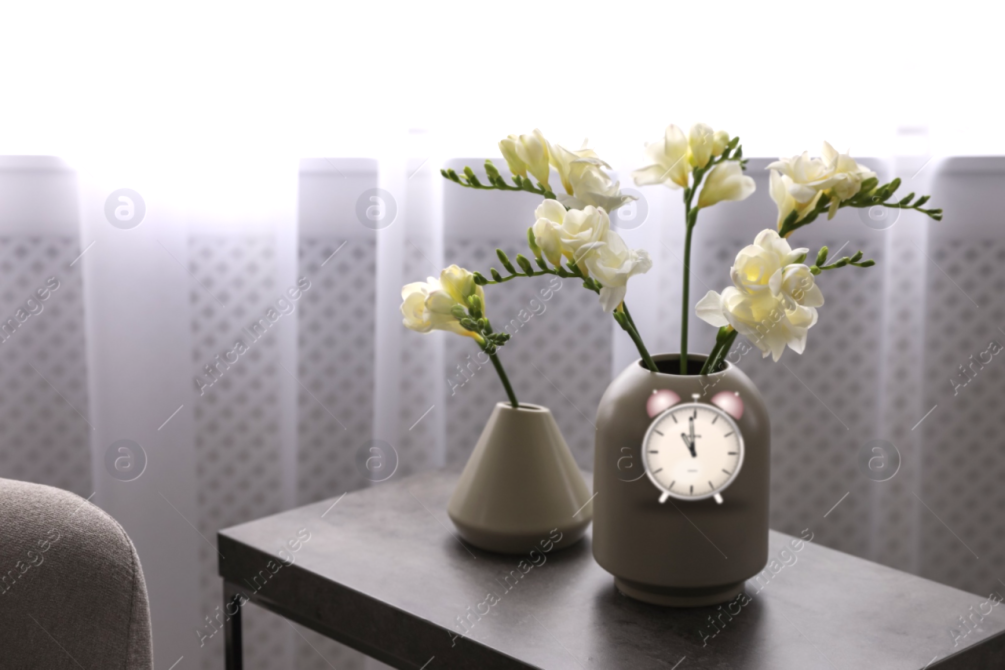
10:59
